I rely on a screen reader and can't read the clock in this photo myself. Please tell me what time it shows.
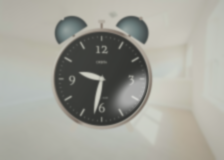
9:32
